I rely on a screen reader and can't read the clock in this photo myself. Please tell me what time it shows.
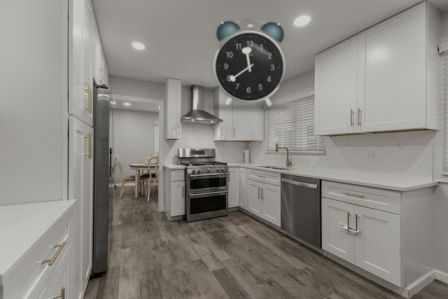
11:39
